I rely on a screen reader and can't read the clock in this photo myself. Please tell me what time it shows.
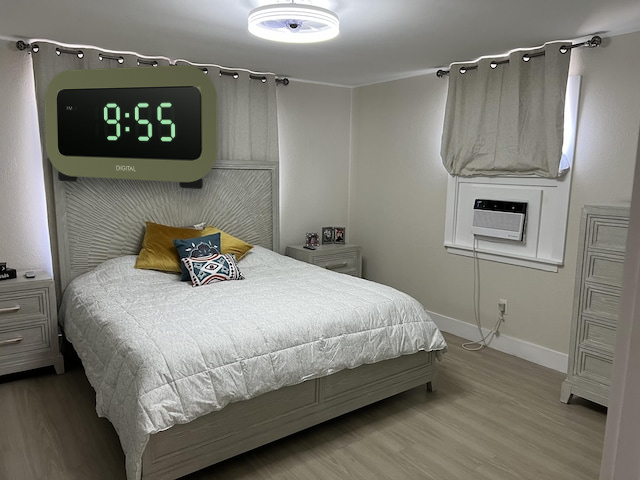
9:55
